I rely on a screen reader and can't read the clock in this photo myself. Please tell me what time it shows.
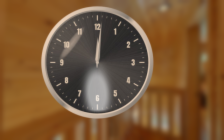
12:01
